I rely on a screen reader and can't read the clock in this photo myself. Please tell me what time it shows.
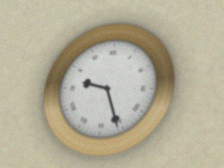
9:26
